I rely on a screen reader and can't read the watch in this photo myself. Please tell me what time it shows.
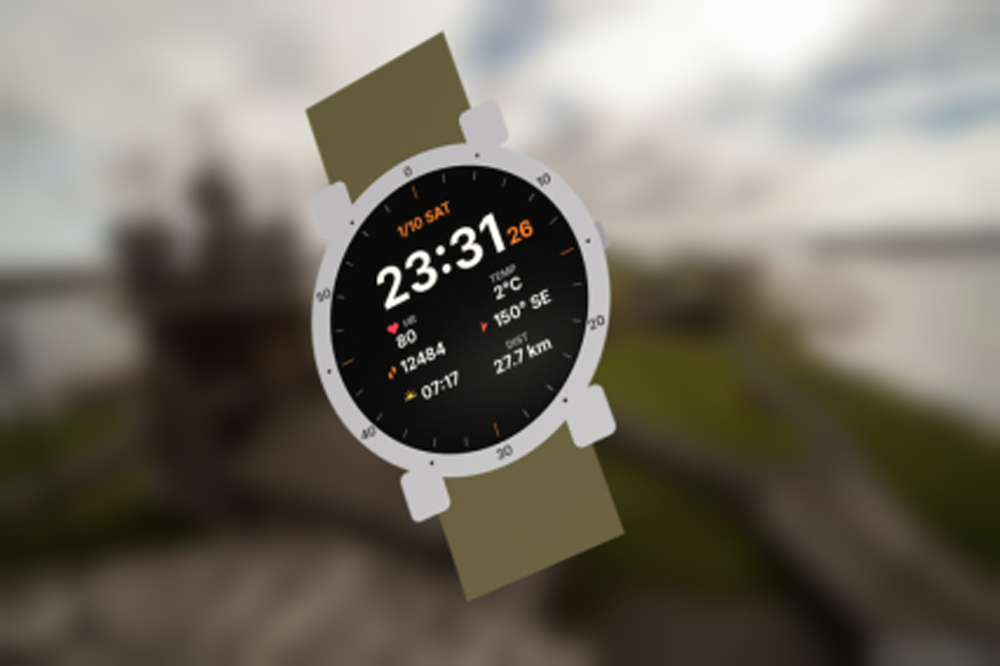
23:31:26
